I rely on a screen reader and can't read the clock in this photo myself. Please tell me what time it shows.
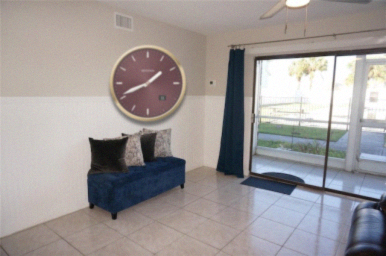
1:41
